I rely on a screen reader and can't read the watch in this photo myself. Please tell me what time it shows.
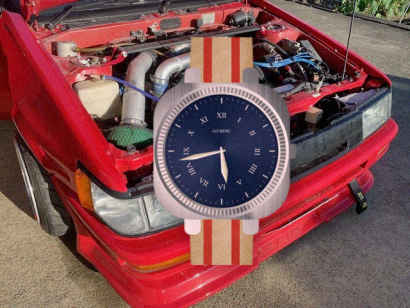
5:43
